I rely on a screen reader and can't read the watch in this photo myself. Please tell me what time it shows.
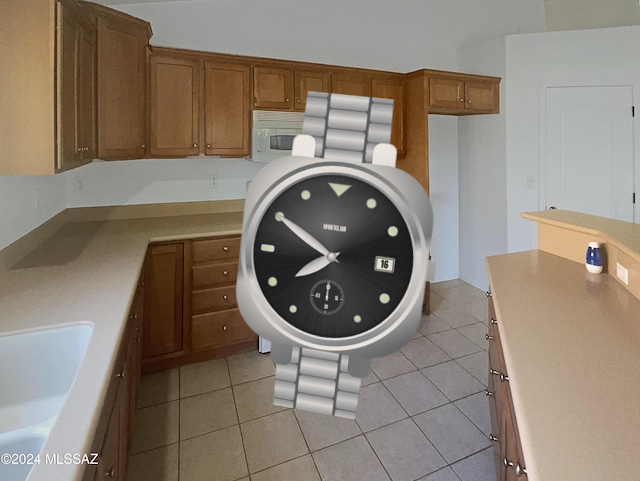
7:50
